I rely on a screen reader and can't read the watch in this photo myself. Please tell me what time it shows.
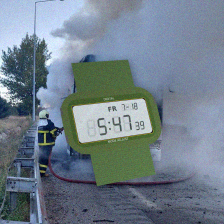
5:47:39
